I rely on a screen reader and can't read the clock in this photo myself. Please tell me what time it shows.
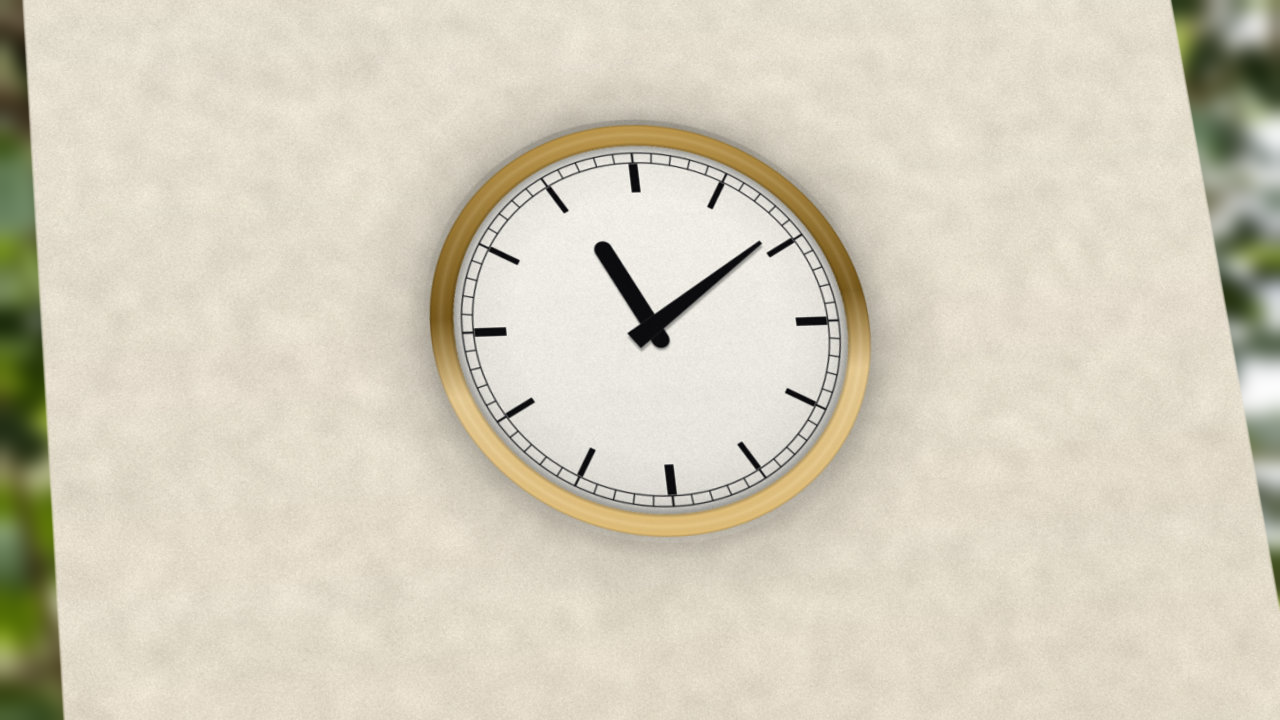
11:09
